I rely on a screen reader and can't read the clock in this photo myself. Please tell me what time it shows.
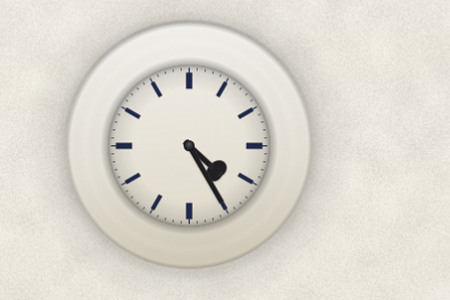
4:25
